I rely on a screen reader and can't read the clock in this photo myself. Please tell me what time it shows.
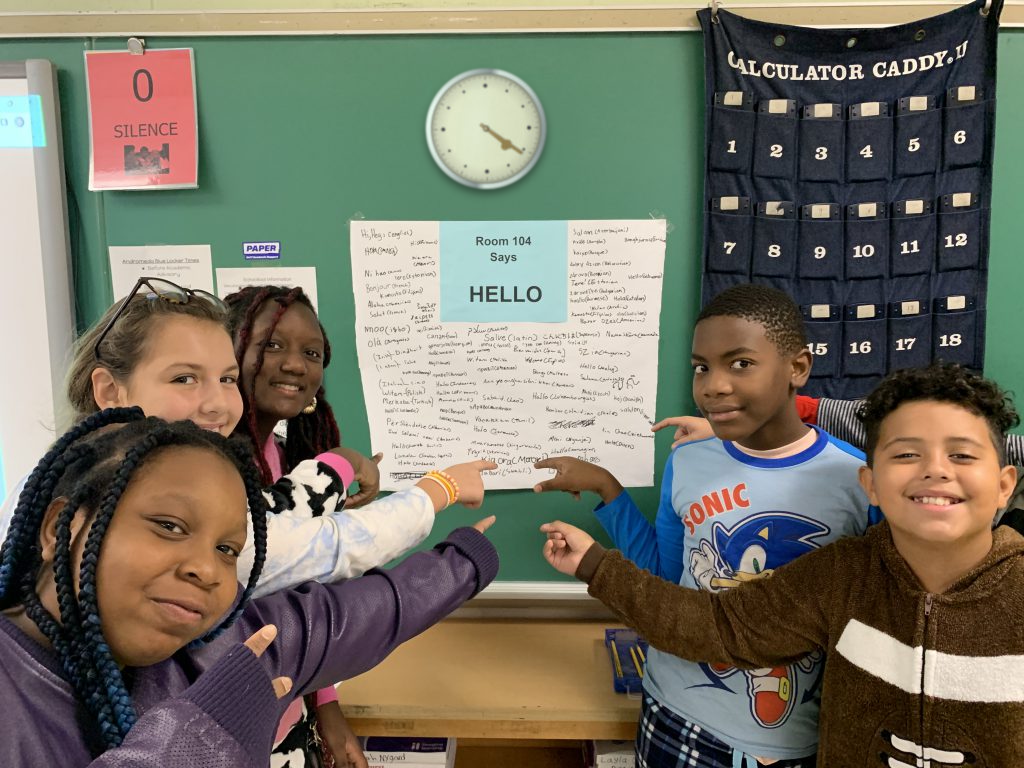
4:21
